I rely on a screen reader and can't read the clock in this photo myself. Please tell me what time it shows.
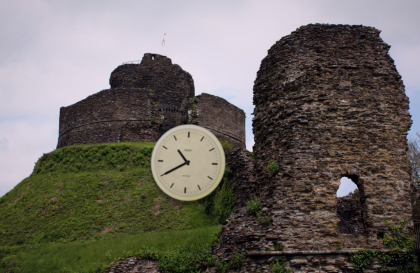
10:40
